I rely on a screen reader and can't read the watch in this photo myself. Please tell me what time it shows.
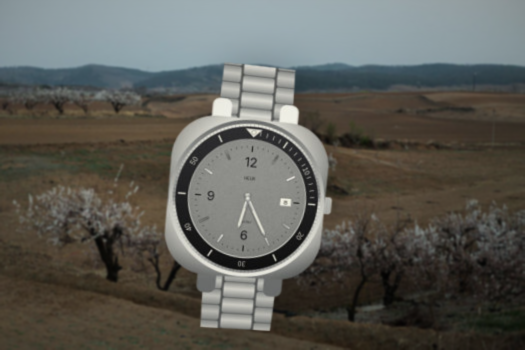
6:25
